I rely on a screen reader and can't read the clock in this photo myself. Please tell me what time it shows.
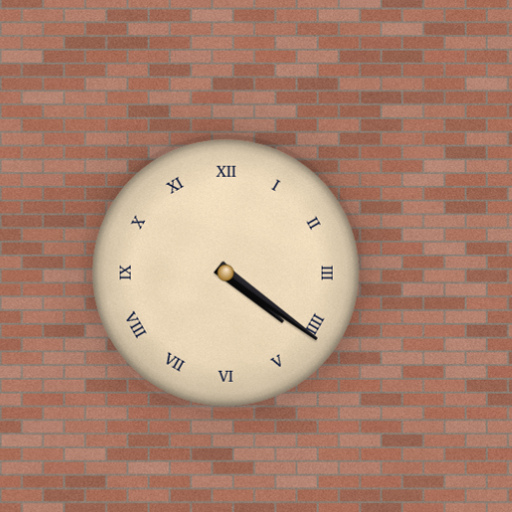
4:21
